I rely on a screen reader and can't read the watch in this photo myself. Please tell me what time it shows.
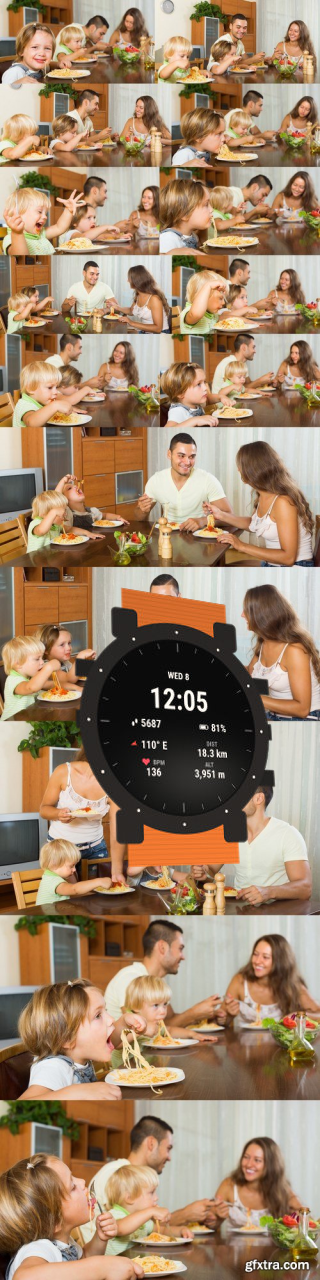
12:05
